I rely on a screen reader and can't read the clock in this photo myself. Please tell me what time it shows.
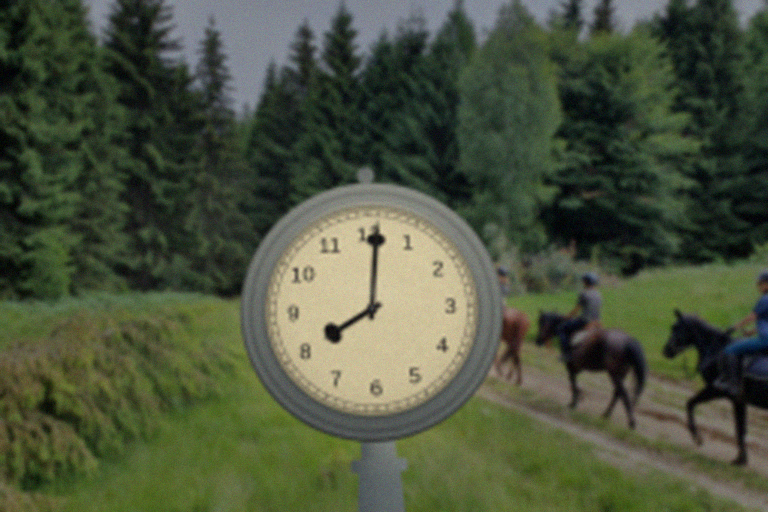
8:01
